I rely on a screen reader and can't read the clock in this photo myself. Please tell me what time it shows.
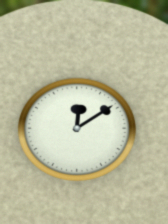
12:09
